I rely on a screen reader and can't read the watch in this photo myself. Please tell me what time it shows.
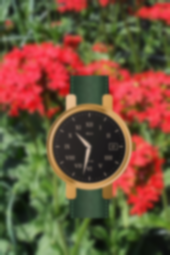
10:32
